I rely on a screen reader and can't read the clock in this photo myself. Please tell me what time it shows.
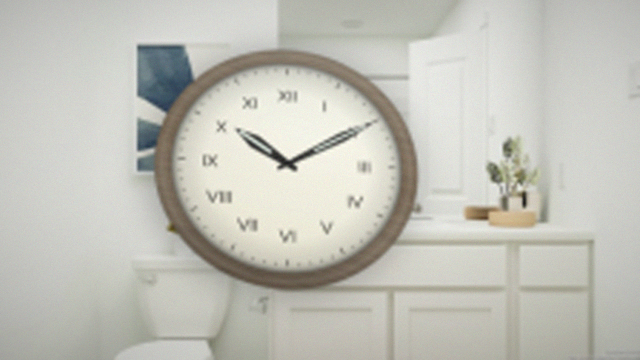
10:10
